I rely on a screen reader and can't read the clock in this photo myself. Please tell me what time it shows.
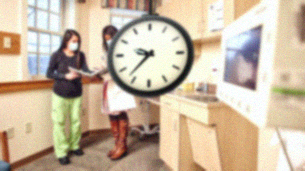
9:37
